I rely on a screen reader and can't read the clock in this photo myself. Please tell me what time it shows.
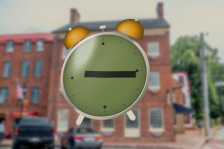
9:16
